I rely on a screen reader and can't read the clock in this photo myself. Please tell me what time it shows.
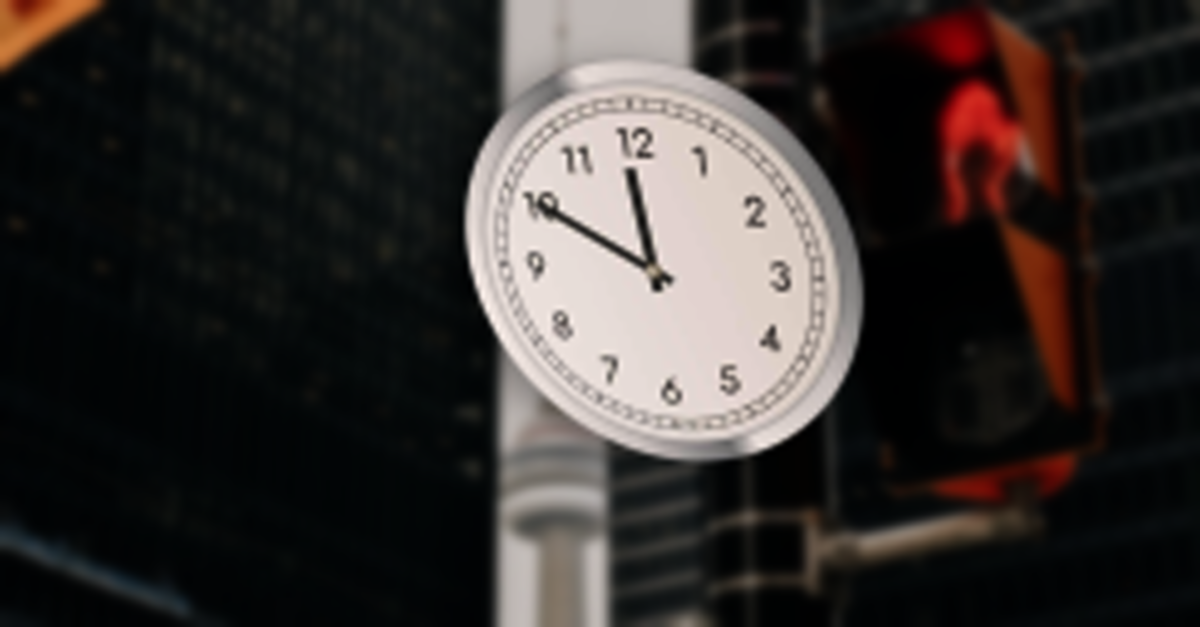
11:50
